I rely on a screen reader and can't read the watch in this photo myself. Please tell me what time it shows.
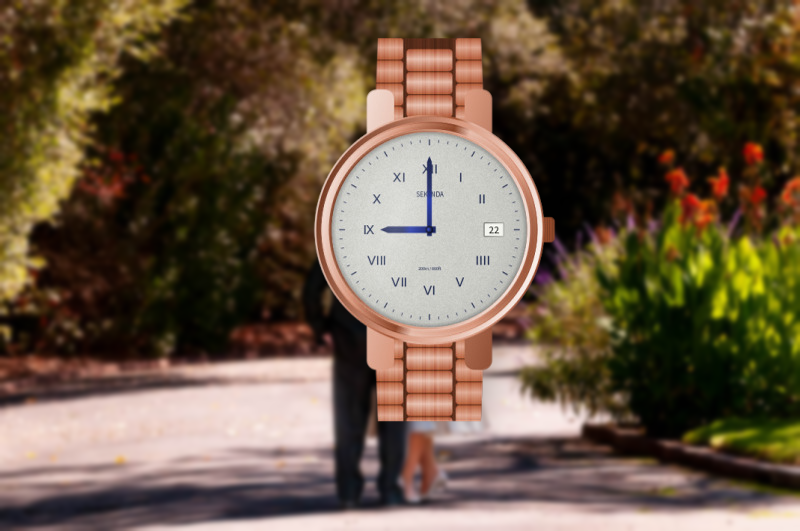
9:00
